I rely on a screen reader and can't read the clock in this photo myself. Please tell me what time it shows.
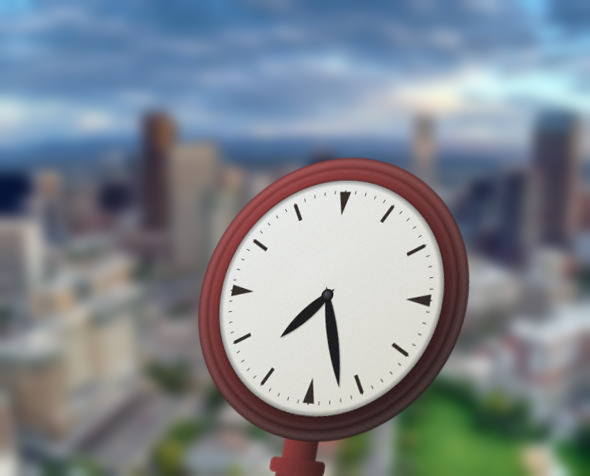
7:27
